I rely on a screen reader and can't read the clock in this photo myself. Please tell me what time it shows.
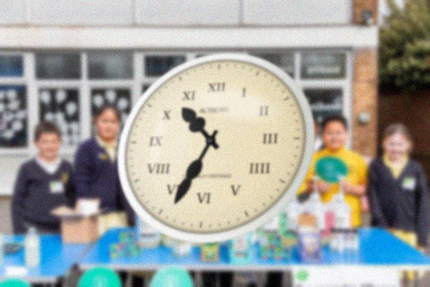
10:34
